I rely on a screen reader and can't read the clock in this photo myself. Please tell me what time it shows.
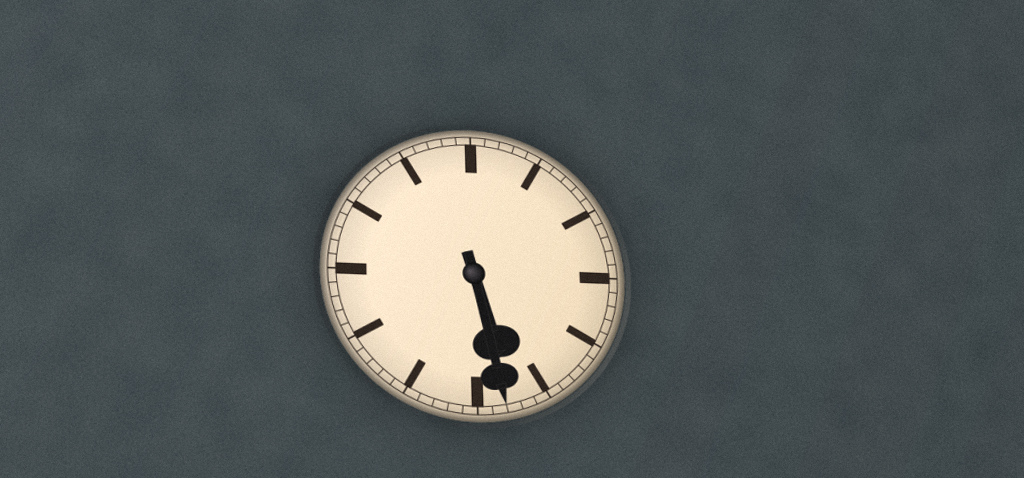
5:28
